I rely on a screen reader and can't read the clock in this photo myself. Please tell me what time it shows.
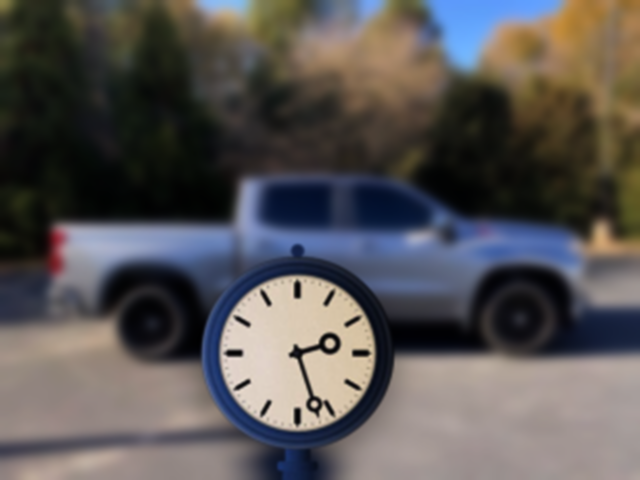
2:27
